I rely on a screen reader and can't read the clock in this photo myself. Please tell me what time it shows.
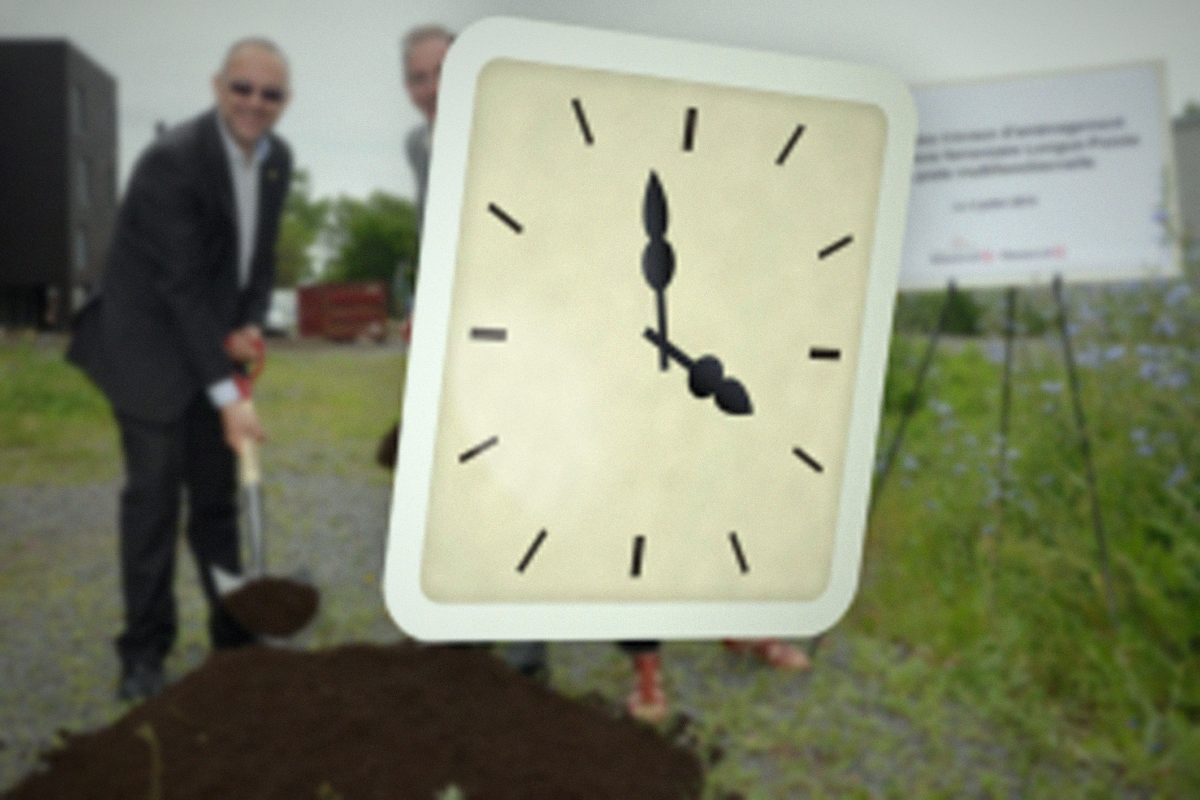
3:58
